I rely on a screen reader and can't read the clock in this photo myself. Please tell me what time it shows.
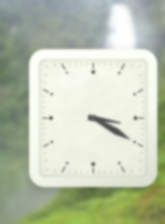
3:20
